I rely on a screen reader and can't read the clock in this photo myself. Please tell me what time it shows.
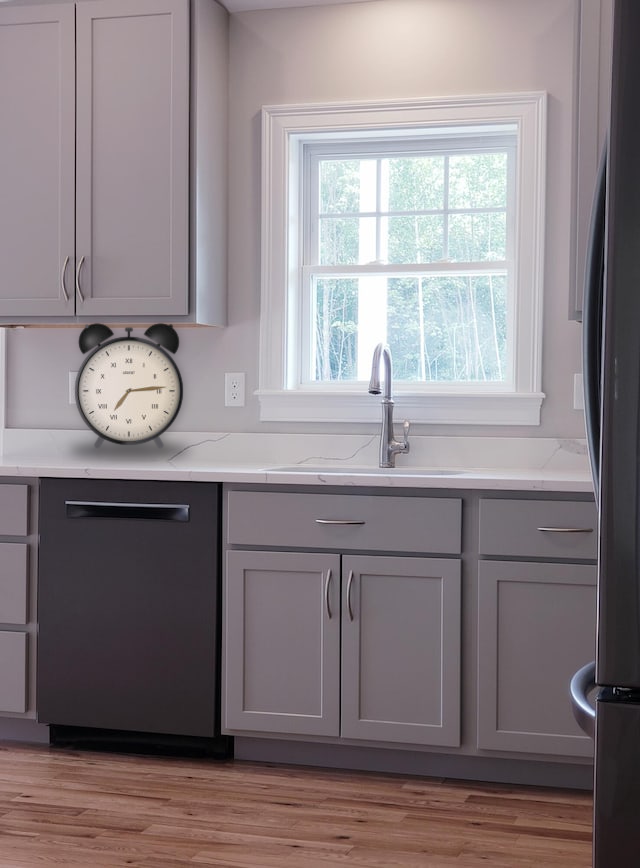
7:14
